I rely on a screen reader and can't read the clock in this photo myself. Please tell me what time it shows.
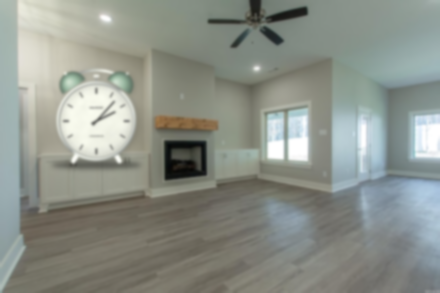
2:07
